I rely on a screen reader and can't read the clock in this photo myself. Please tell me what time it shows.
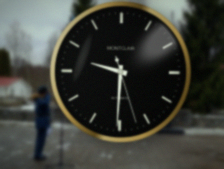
9:30:27
